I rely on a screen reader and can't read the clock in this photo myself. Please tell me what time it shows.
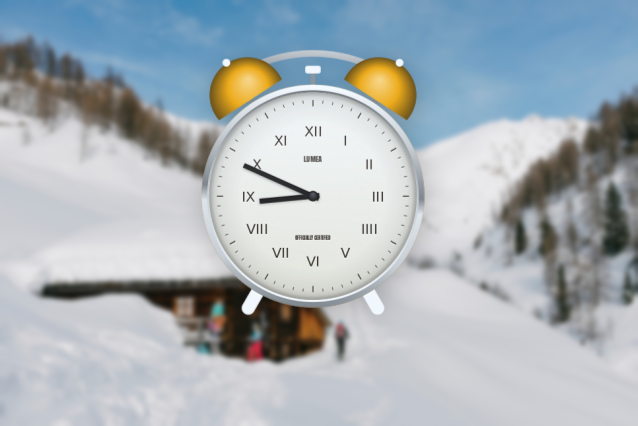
8:49
